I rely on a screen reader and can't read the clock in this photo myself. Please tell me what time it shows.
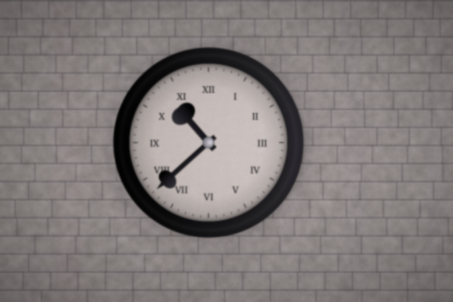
10:38
